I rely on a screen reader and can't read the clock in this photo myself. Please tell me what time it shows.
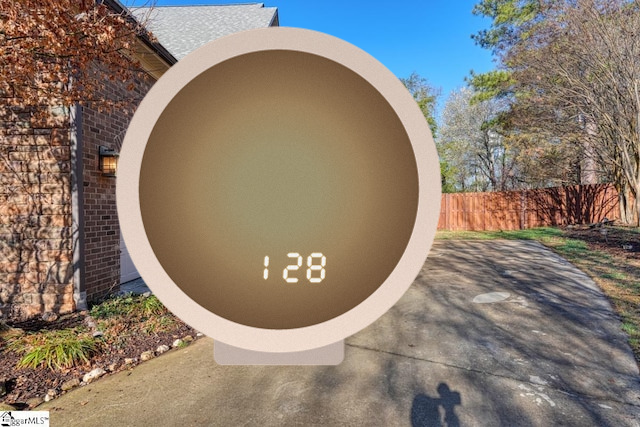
1:28
